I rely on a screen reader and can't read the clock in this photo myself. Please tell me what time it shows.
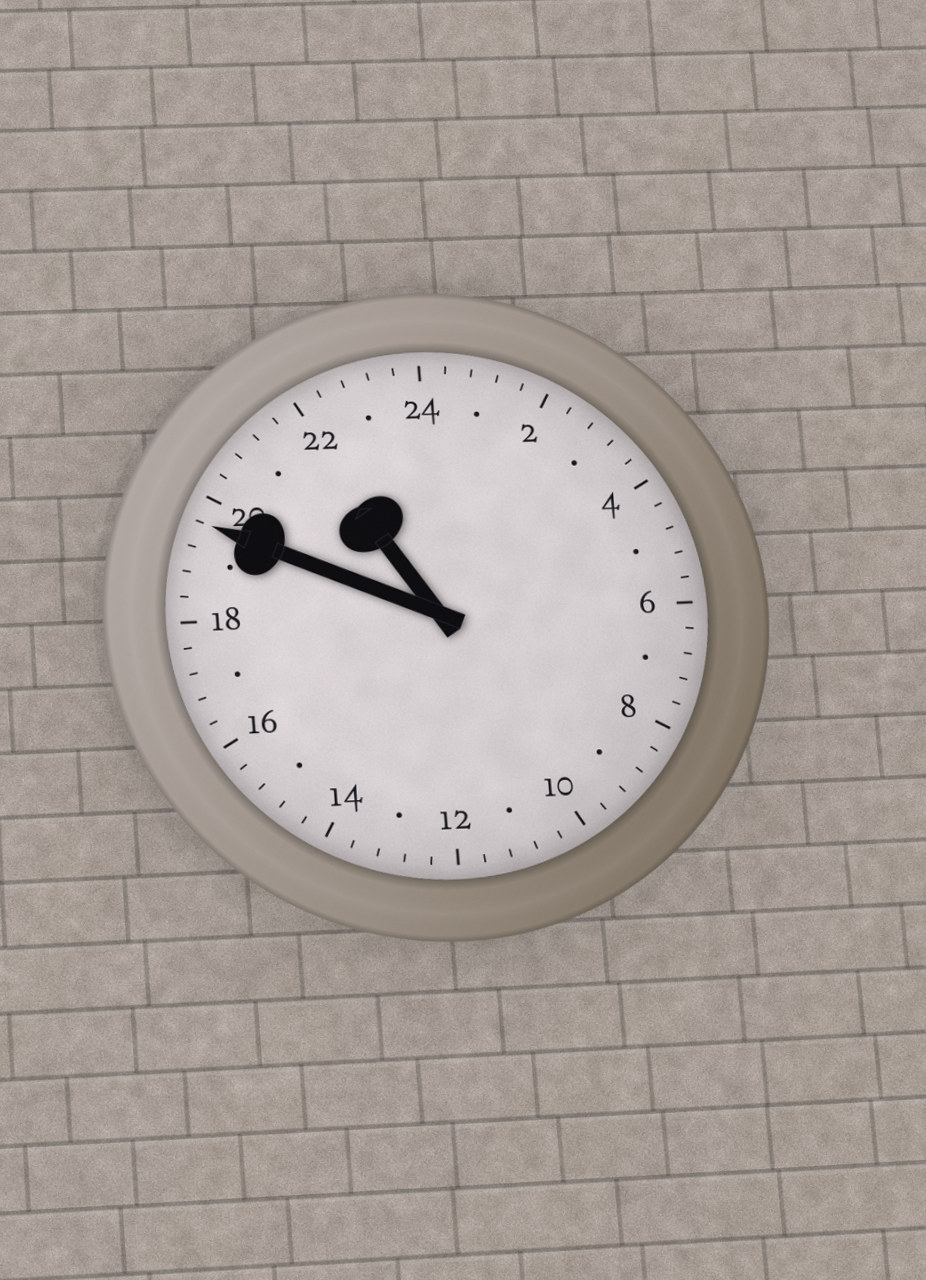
21:49
